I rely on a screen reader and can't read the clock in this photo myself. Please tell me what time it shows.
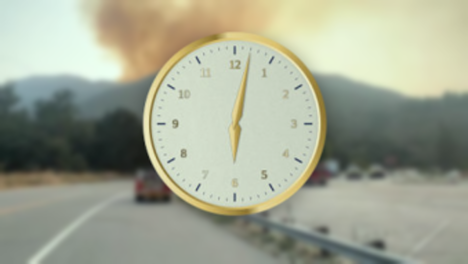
6:02
